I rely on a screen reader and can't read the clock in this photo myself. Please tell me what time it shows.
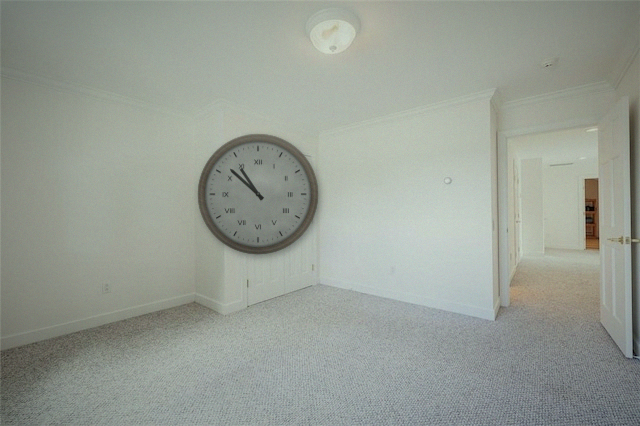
10:52
